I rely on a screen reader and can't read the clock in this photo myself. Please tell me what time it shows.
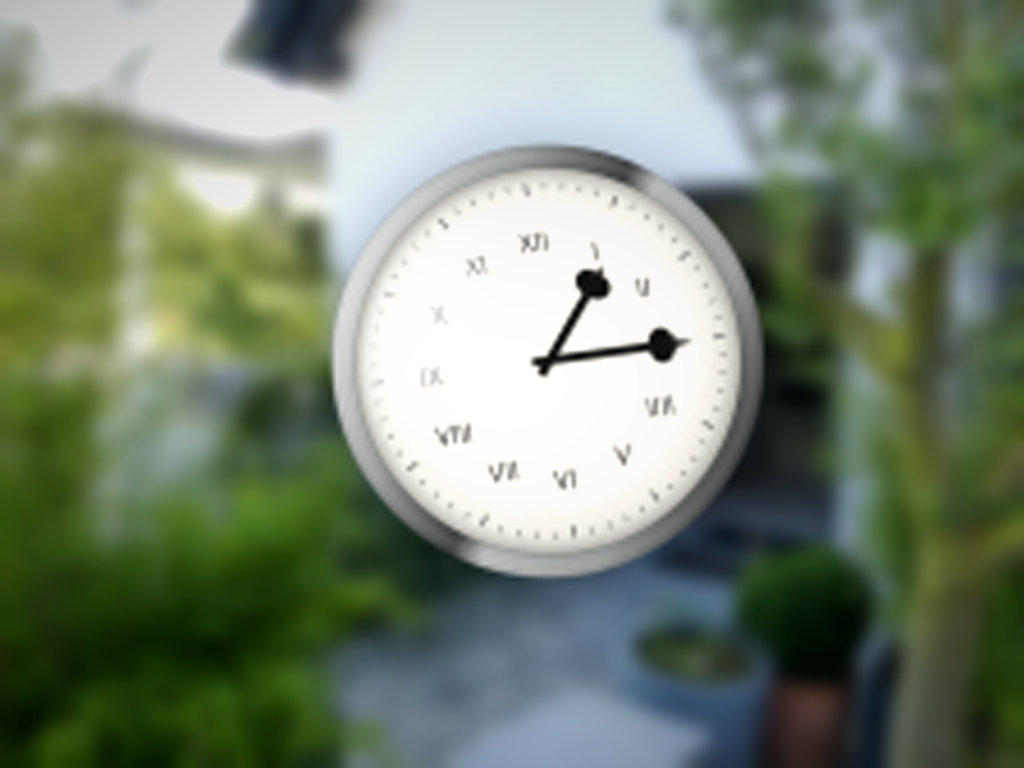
1:15
